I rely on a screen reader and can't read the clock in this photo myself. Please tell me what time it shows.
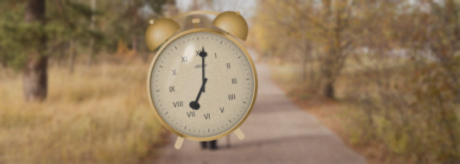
7:01
